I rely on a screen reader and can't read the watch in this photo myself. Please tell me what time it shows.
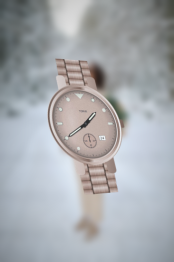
1:40
